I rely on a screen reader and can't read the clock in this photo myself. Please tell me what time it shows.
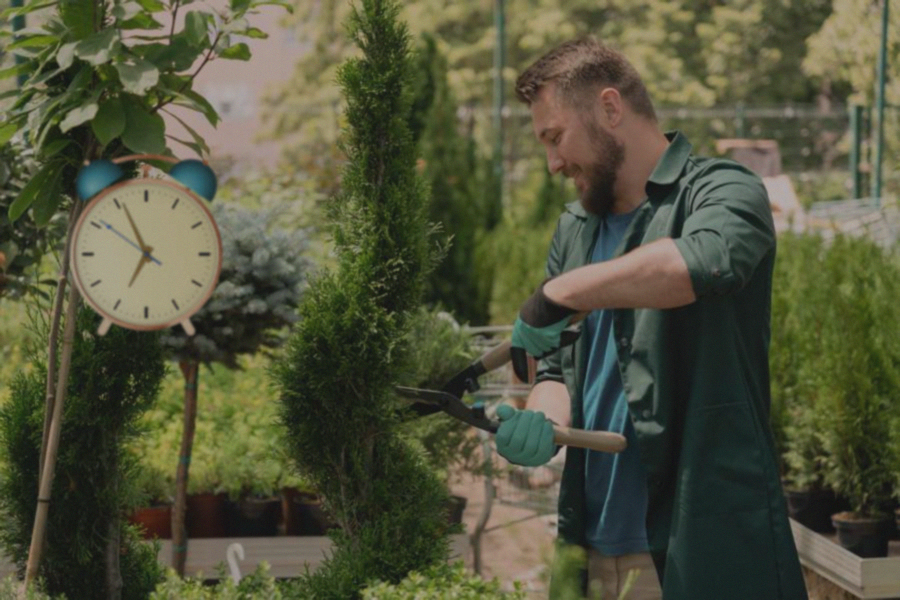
6:55:51
